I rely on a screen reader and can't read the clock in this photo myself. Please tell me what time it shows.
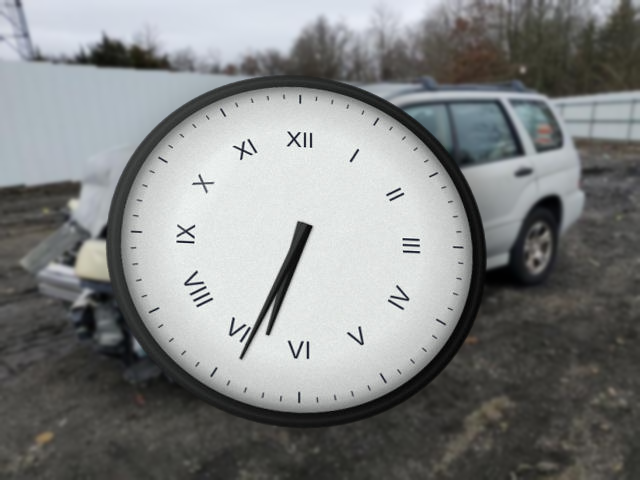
6:34
